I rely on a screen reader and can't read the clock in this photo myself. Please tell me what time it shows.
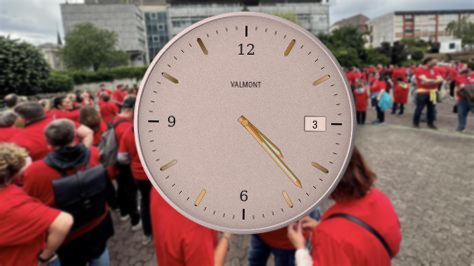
4:23
